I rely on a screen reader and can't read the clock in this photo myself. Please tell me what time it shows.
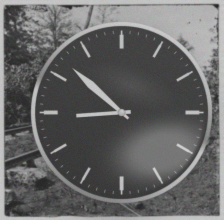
8:52
